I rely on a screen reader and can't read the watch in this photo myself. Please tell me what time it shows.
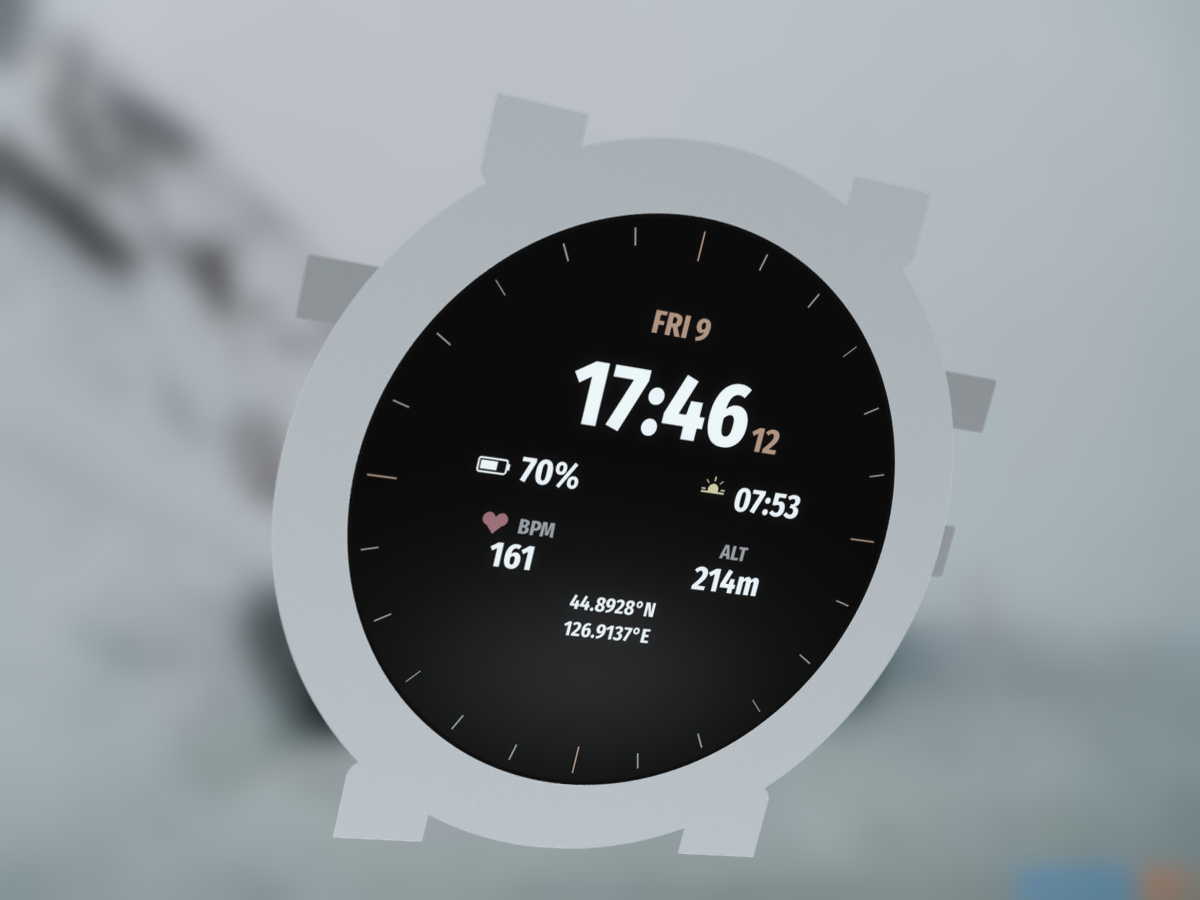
17:46:12
